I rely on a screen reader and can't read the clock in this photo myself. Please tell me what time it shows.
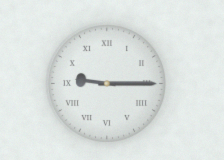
9:15
